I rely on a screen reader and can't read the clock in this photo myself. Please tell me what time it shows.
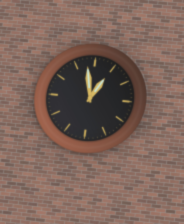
12:58
